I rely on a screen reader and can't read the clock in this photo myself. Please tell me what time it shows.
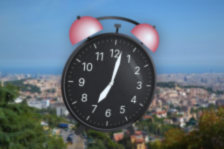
7:02
